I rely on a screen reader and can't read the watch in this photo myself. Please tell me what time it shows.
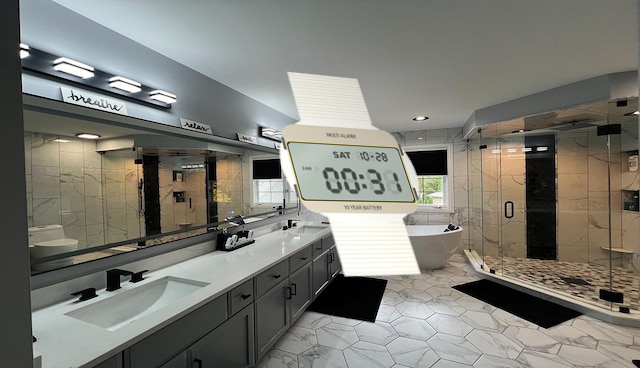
0:31
